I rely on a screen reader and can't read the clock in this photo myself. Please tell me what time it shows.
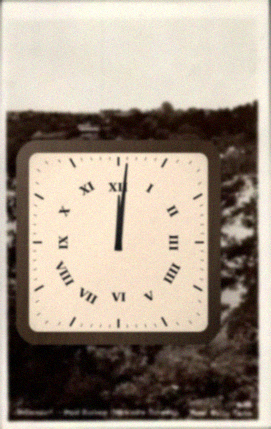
12:01
